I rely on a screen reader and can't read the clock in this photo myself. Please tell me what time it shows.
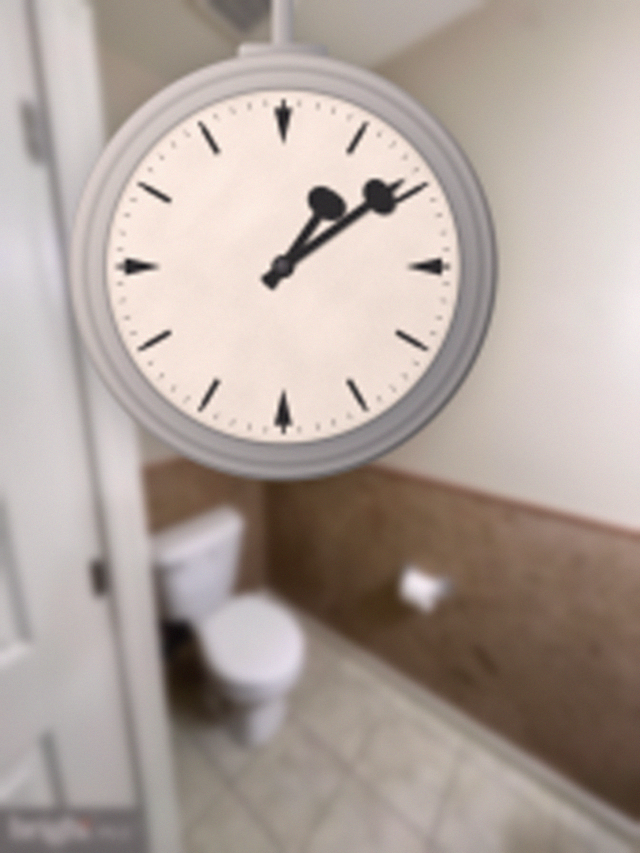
1:09
